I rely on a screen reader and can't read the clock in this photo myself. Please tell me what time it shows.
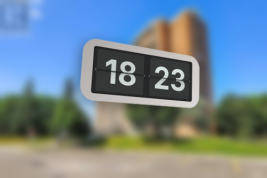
18:23
